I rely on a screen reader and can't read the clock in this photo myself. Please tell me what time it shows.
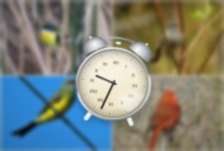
9:33
